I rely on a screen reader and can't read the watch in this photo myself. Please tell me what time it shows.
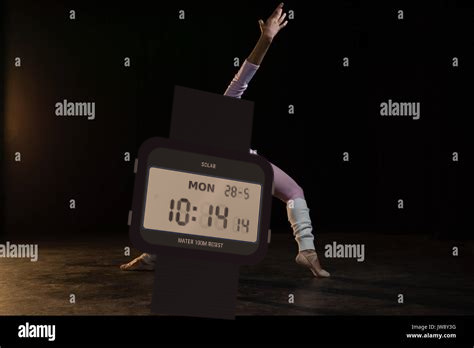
10:14:14
